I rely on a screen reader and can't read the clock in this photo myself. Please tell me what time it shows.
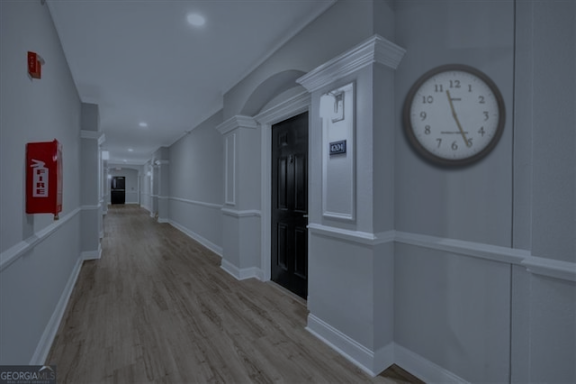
11:26
